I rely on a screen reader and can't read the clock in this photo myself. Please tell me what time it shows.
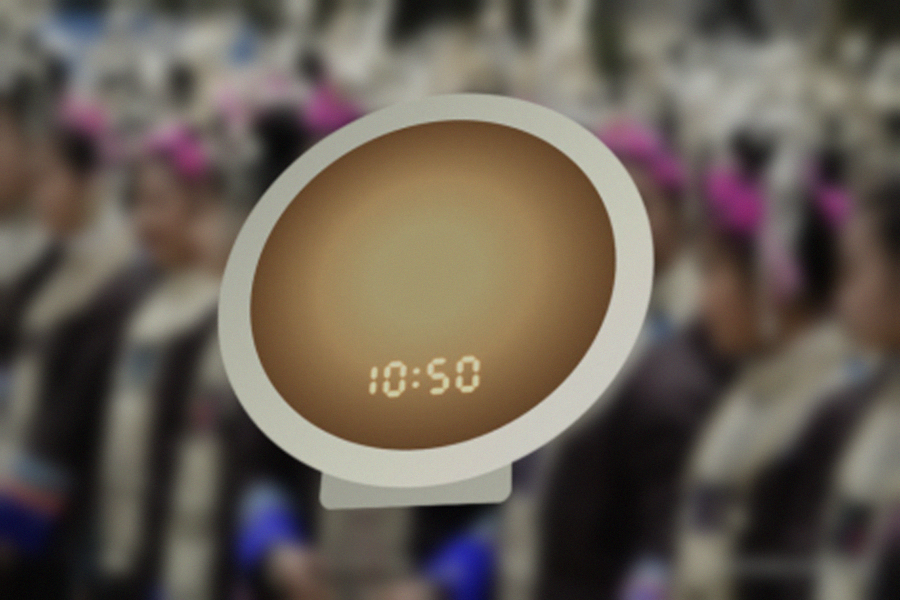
10:50
